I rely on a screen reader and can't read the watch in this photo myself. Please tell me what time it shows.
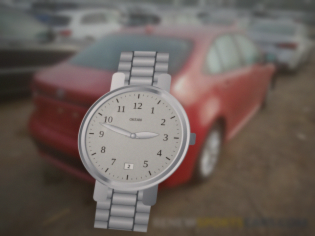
2:48
